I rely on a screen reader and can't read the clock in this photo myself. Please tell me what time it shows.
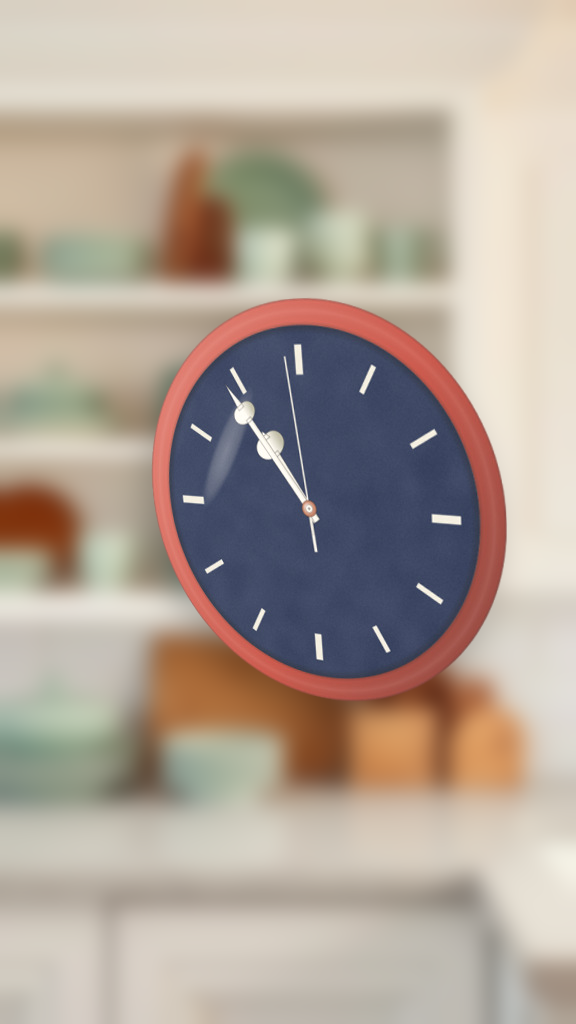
10:53:59
